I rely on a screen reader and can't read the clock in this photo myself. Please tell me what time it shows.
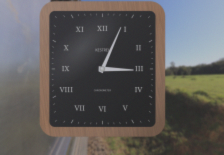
3:04
